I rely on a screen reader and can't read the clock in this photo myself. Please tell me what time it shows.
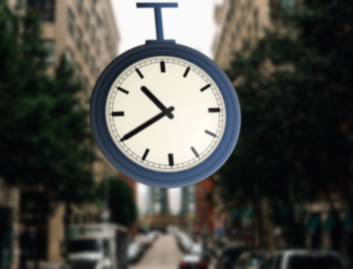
10:40
